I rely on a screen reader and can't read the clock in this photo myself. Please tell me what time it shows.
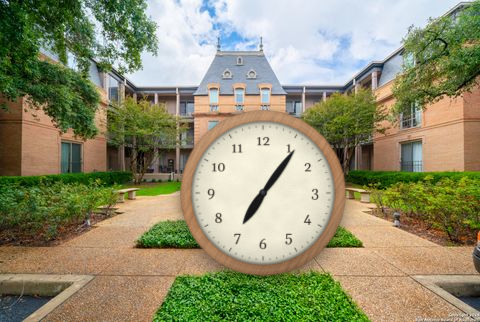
7:06
